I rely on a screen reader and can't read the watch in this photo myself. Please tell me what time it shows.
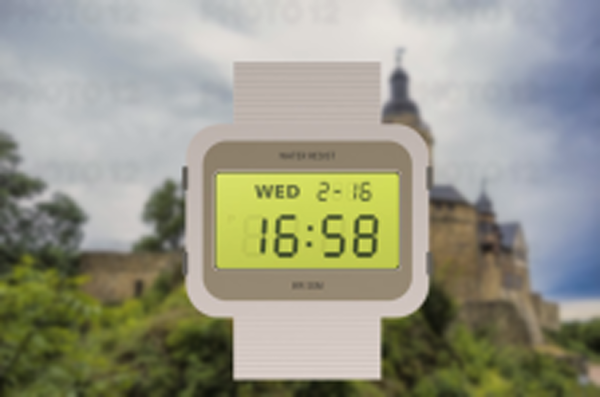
16:58
